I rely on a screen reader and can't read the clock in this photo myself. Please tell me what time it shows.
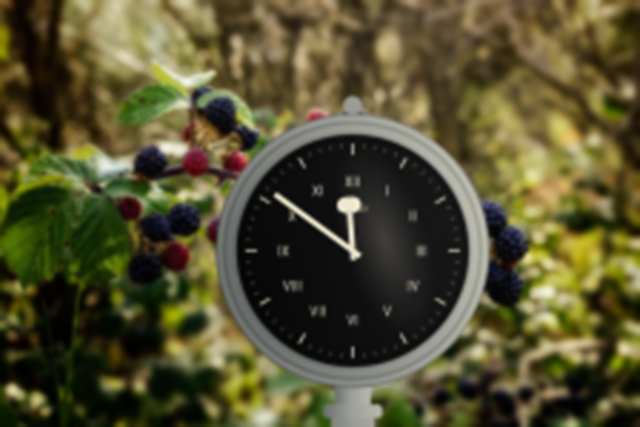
11:51
